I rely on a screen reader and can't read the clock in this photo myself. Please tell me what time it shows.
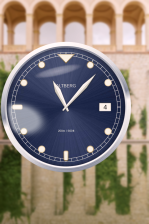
11:07
